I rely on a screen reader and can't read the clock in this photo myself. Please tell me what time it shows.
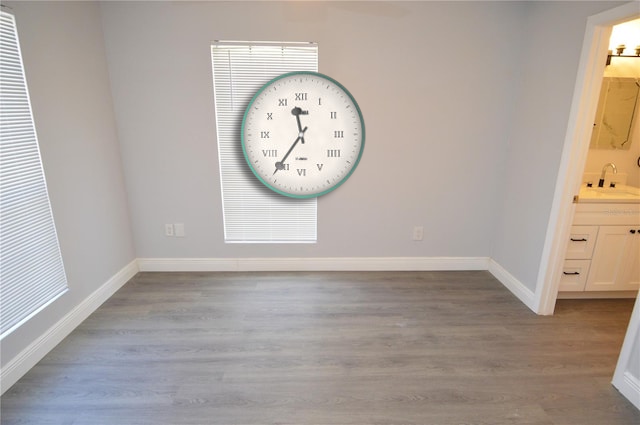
11:36
